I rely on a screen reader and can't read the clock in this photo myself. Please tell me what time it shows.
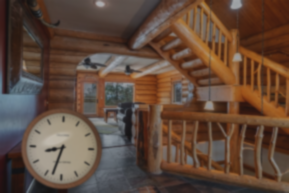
8:33
